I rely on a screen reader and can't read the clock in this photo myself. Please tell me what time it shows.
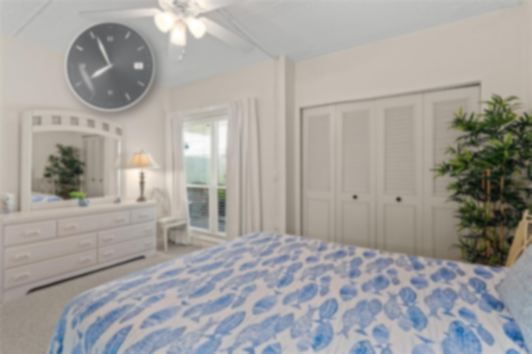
7:56
